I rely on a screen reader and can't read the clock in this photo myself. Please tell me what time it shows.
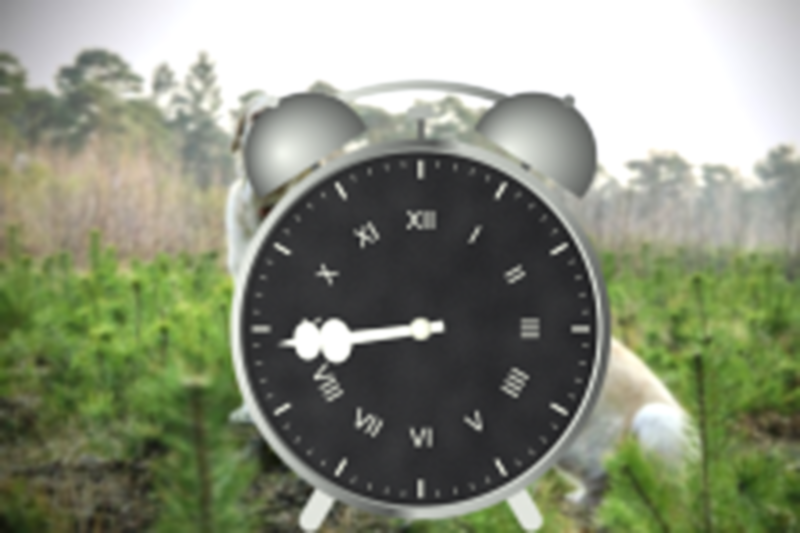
8:44
